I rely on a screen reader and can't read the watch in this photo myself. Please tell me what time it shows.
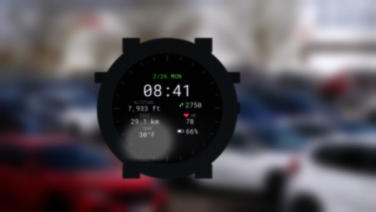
8:41
